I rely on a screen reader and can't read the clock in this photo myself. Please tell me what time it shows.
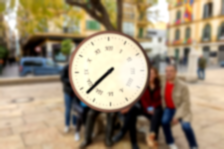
7:38
